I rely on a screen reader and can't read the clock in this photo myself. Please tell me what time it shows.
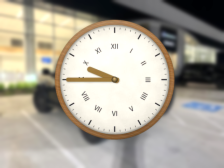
9:45
